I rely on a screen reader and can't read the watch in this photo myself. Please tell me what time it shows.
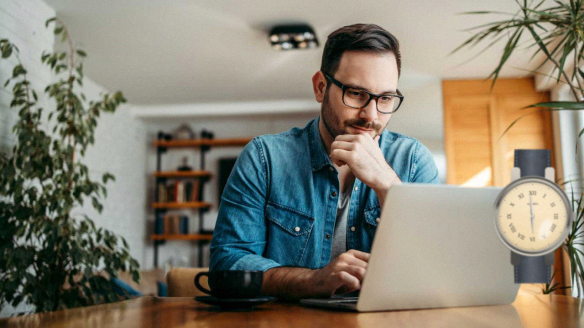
5:59
